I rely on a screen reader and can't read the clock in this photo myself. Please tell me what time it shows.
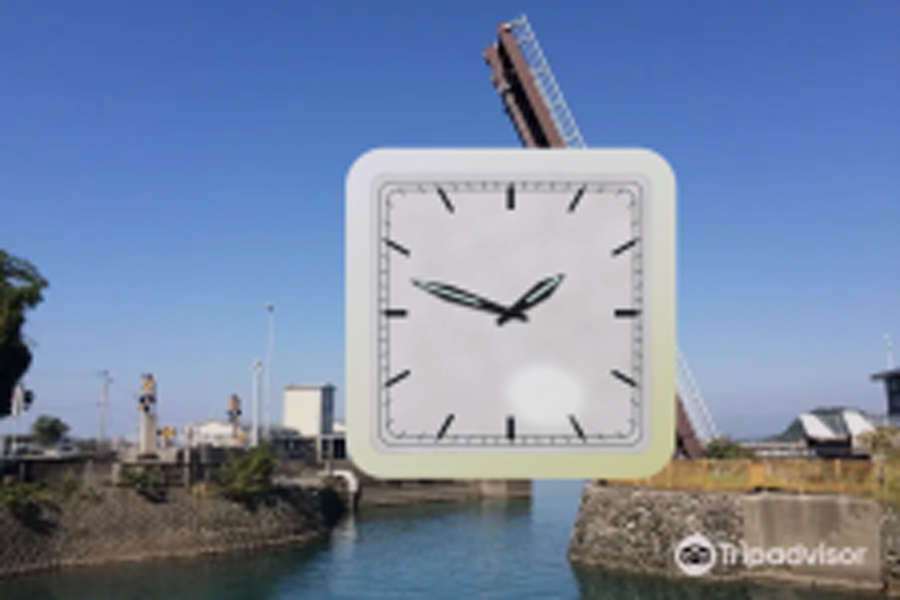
1:48
